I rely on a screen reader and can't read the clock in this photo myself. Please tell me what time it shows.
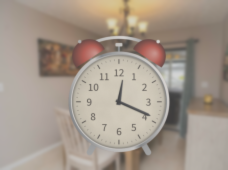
12:19
